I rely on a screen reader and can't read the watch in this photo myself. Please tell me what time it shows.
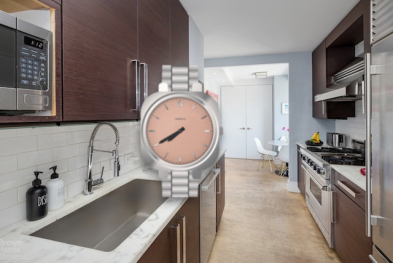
7:40
